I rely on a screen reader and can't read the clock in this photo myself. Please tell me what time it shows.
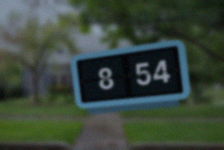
8:54
